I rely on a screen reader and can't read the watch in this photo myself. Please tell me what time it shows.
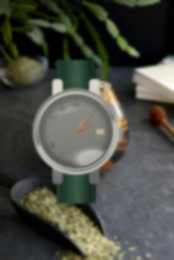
2:07
